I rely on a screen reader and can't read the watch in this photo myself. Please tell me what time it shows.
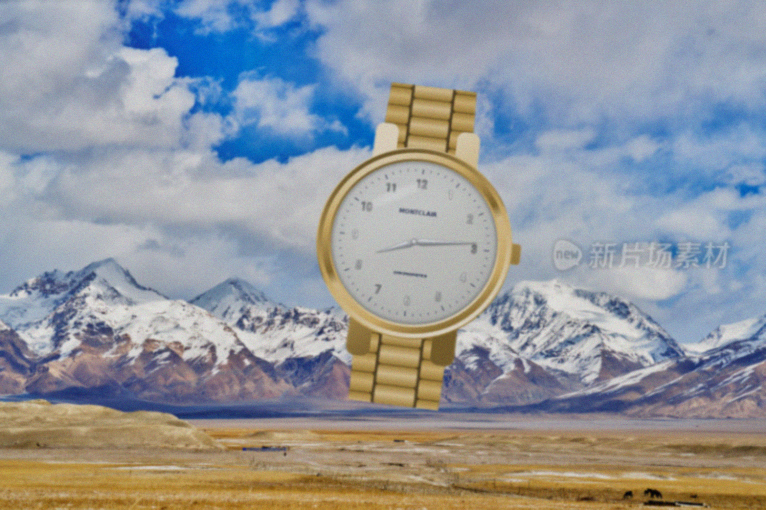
8:14
